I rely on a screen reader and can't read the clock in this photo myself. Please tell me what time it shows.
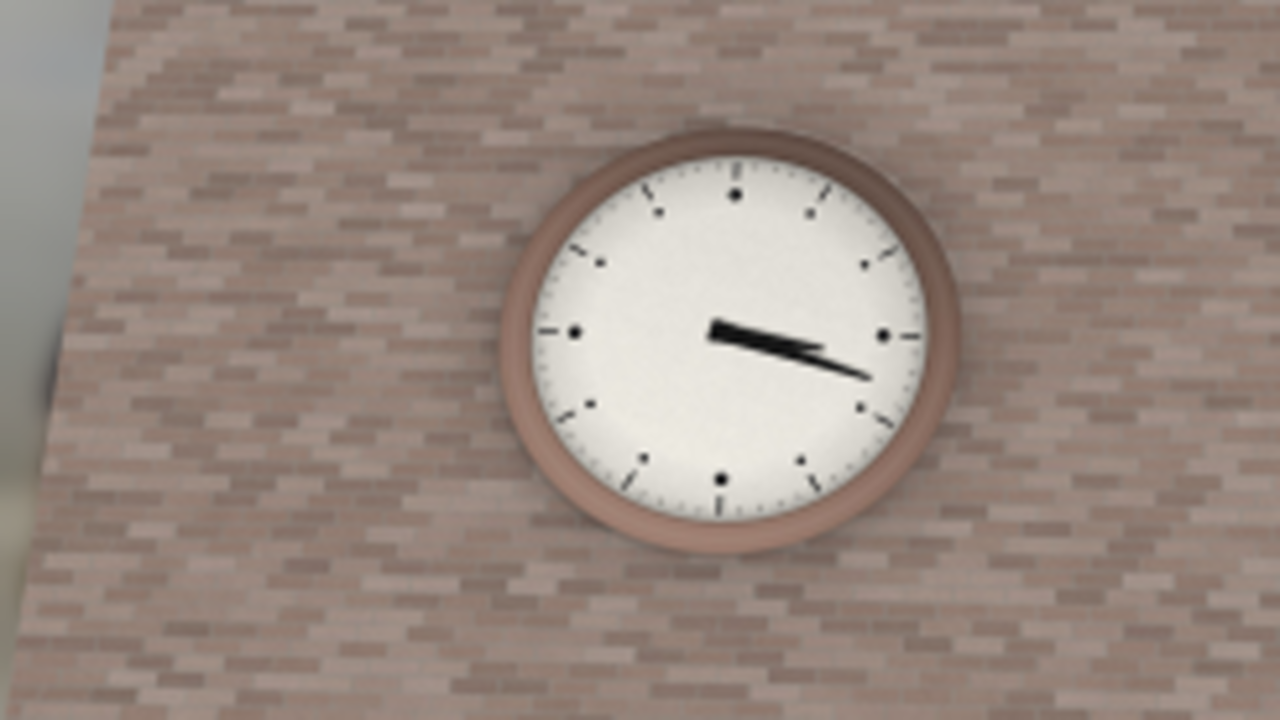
3:18
